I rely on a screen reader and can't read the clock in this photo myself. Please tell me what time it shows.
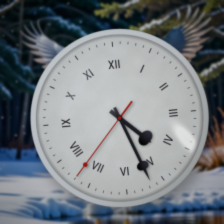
4:26:37
